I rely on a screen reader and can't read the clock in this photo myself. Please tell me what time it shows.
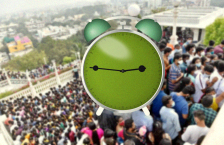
2:46
